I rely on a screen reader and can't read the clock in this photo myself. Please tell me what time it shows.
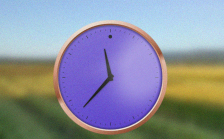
11:37
